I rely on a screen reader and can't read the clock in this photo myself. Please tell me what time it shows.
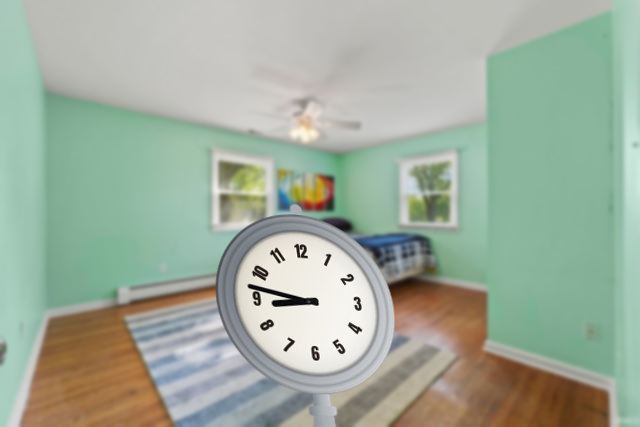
8:47
